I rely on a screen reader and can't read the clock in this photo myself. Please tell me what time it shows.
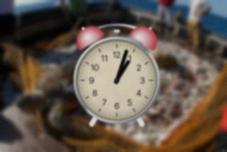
1:03
